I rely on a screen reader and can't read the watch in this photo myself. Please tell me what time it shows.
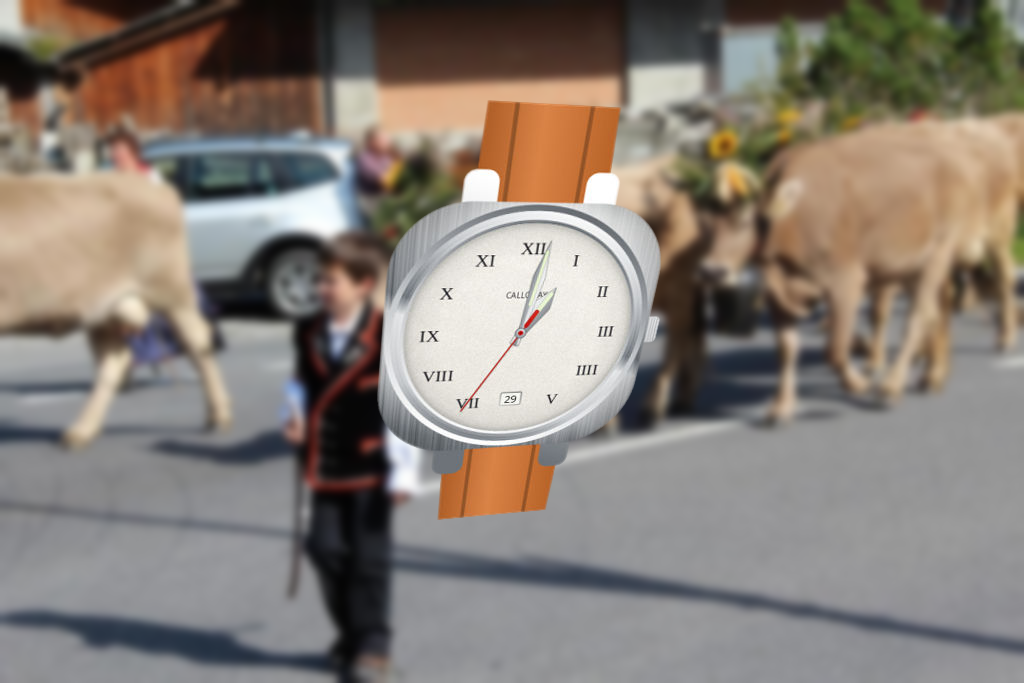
1:01:35
